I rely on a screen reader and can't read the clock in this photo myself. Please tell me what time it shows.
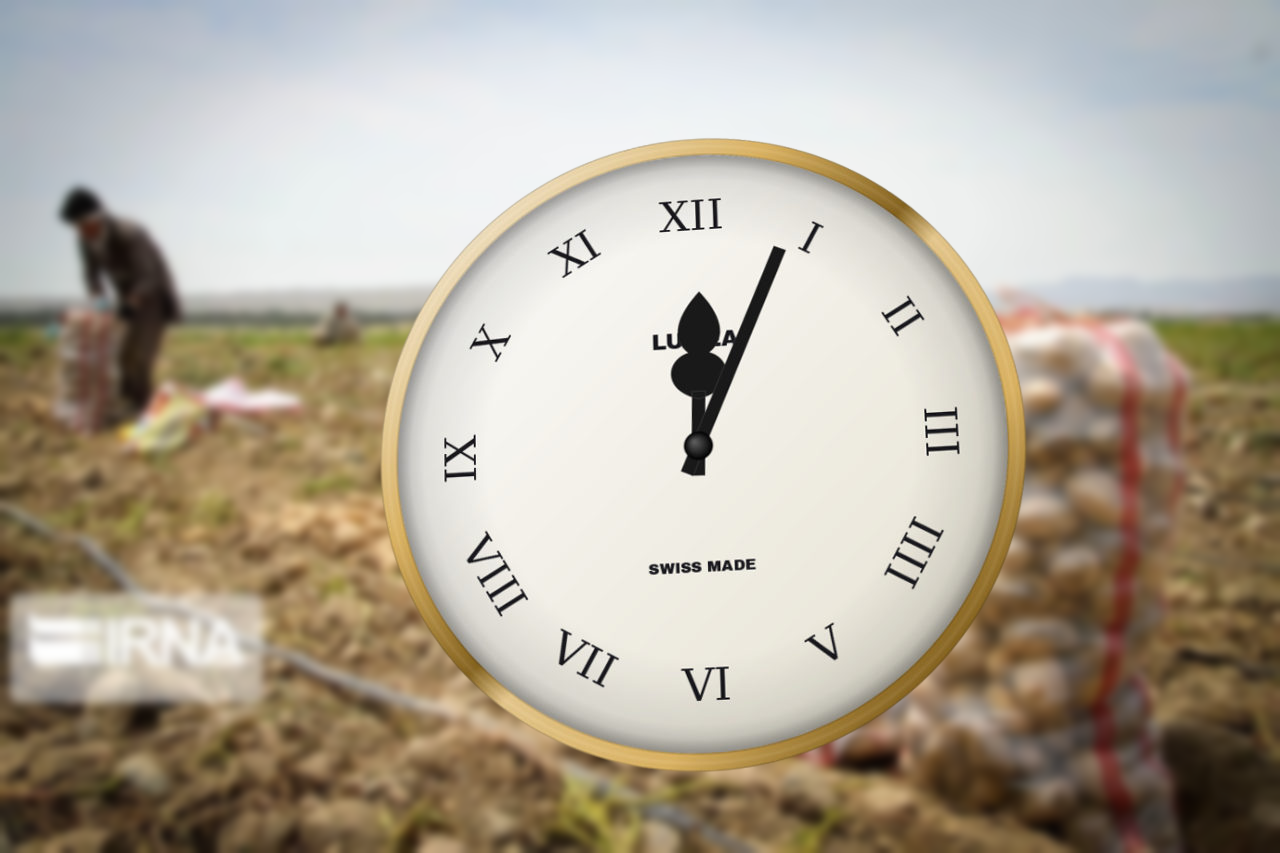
12:04
